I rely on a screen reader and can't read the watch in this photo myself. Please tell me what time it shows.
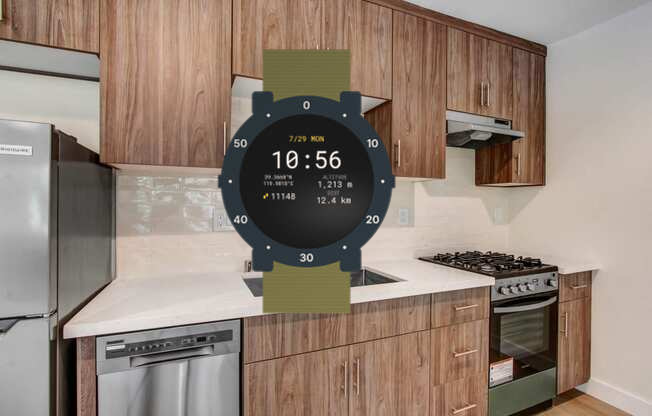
10:56
